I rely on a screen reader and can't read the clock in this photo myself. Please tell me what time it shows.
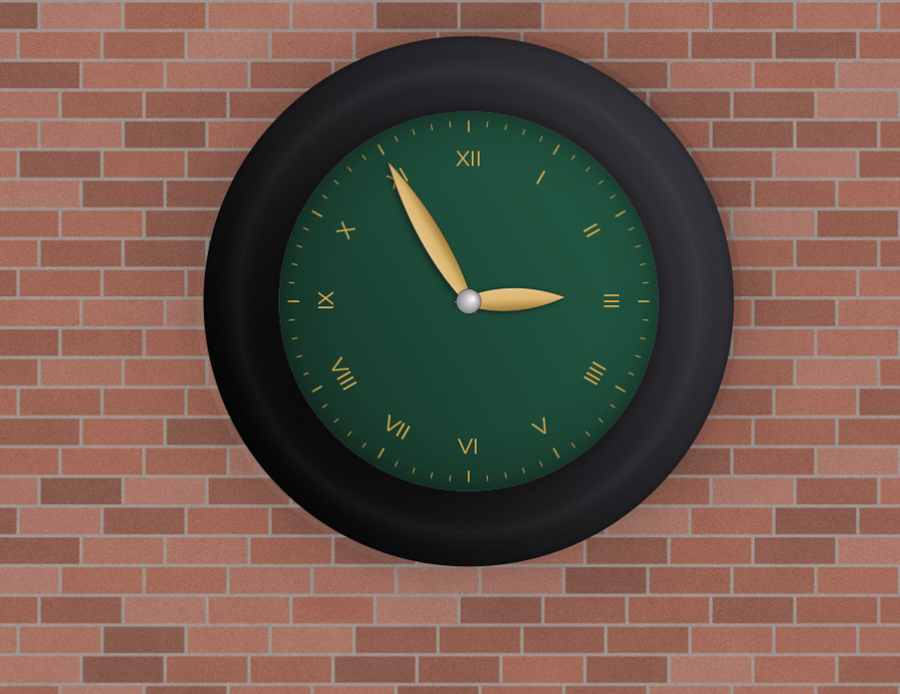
2:55
